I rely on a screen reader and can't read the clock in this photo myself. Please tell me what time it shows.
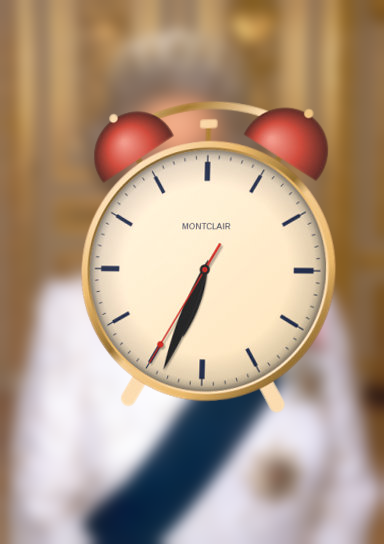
6:33:35
